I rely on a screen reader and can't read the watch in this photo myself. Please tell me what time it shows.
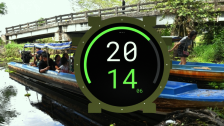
20:14
